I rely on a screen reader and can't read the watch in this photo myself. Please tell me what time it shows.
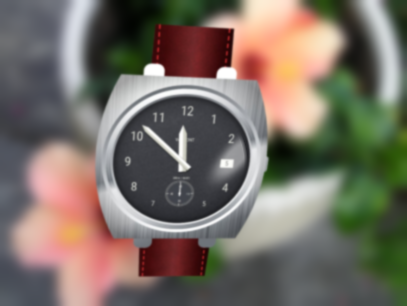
11:52
